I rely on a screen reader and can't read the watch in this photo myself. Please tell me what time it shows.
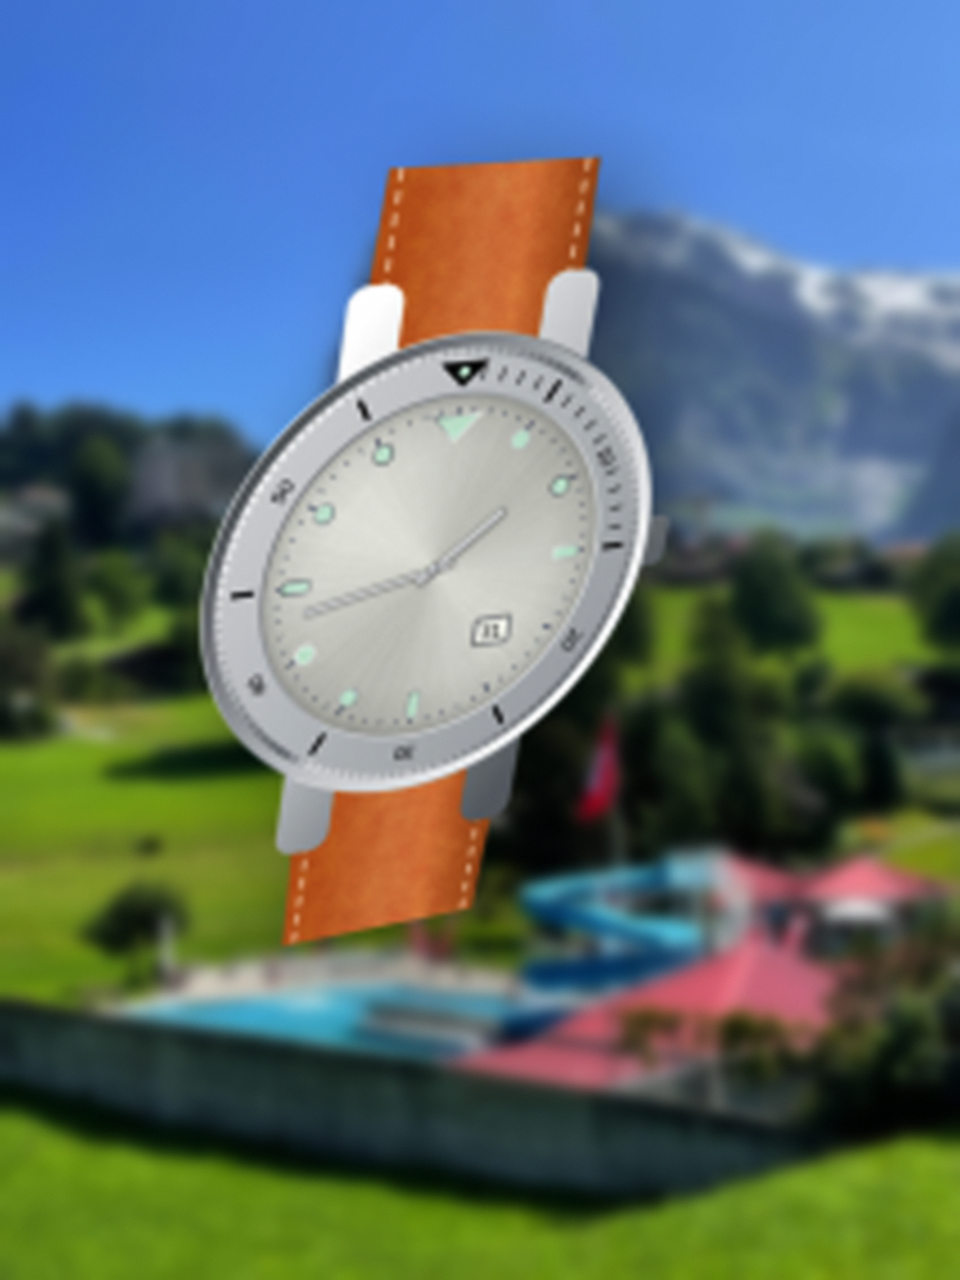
1:43
